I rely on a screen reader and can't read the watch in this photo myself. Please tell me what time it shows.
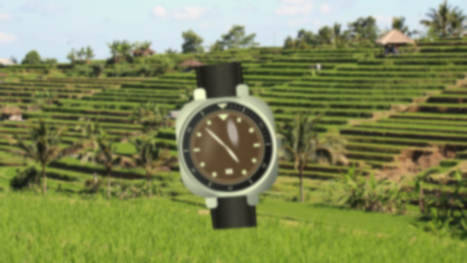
4:53
